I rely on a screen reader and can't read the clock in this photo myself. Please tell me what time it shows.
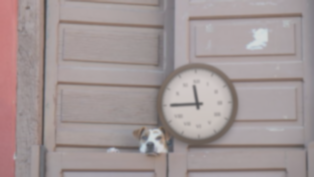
11:45
